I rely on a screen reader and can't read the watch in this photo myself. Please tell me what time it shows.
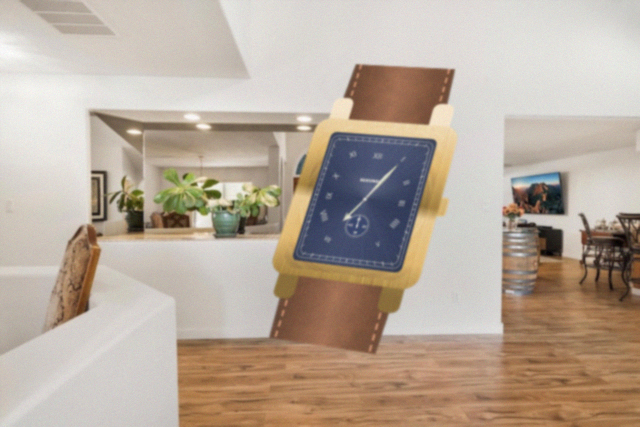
7:05
